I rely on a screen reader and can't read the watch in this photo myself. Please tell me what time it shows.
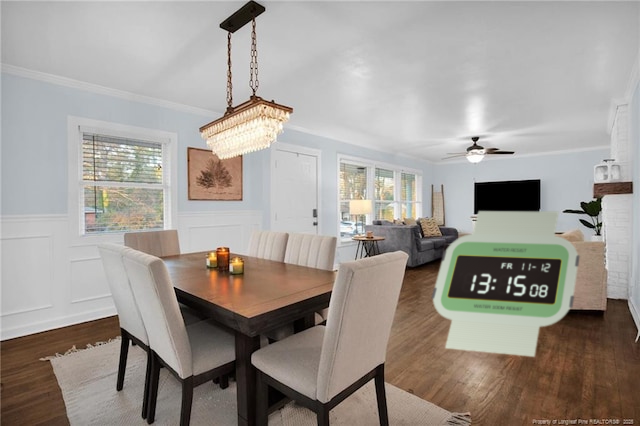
13:15:08
